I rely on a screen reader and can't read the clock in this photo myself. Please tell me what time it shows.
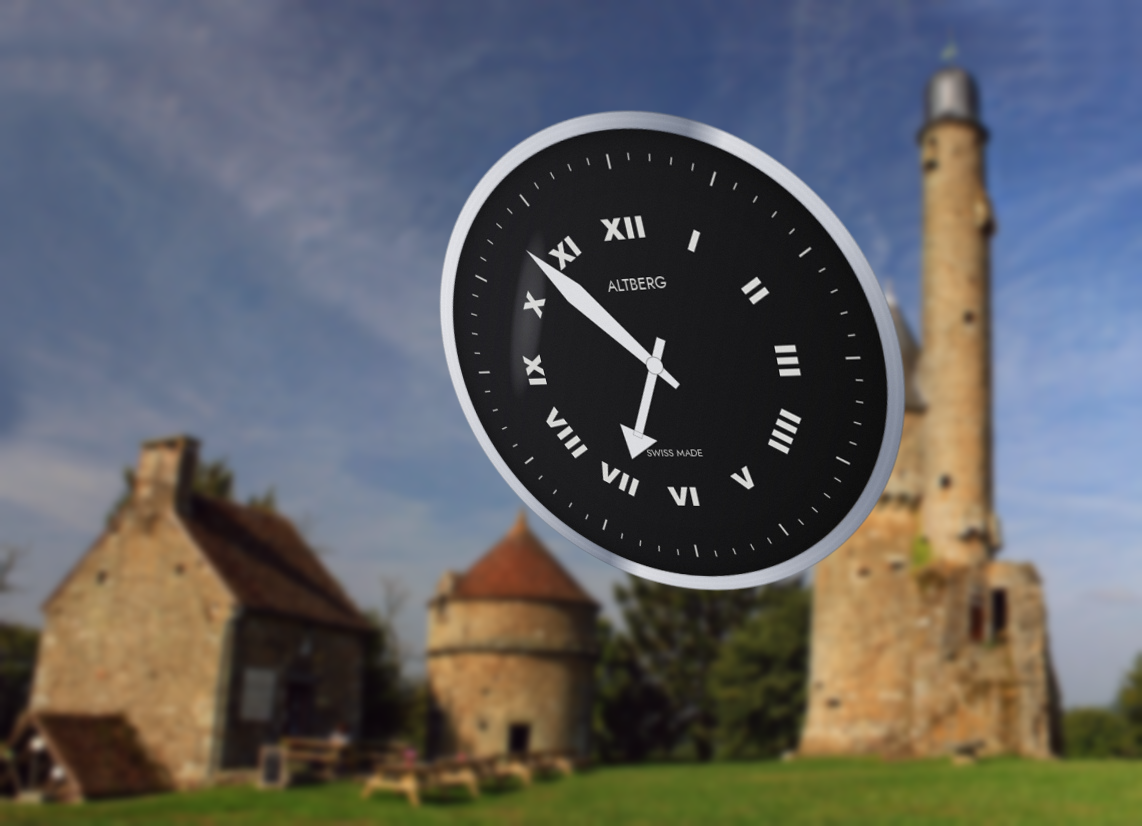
6:53
